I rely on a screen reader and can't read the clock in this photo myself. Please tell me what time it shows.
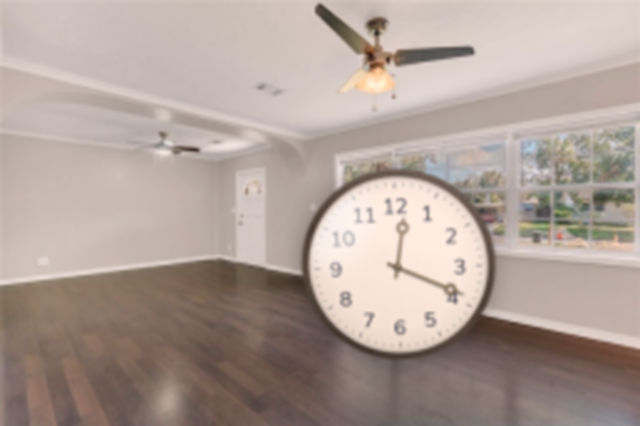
12:19
